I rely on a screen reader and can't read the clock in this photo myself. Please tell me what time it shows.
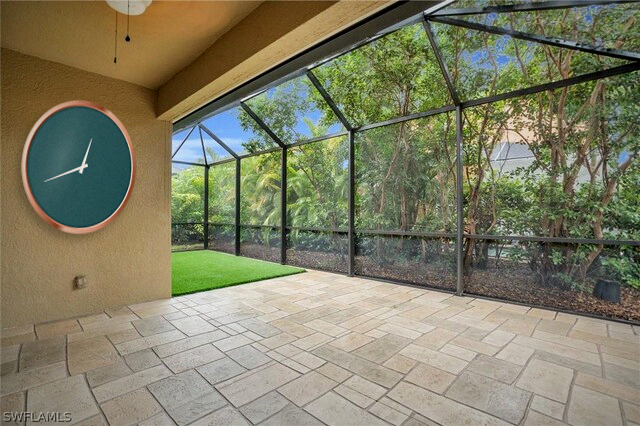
12:42
